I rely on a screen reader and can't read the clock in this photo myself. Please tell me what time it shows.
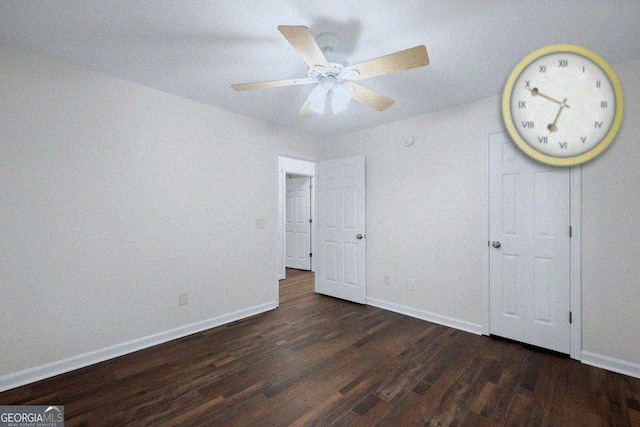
6:49
